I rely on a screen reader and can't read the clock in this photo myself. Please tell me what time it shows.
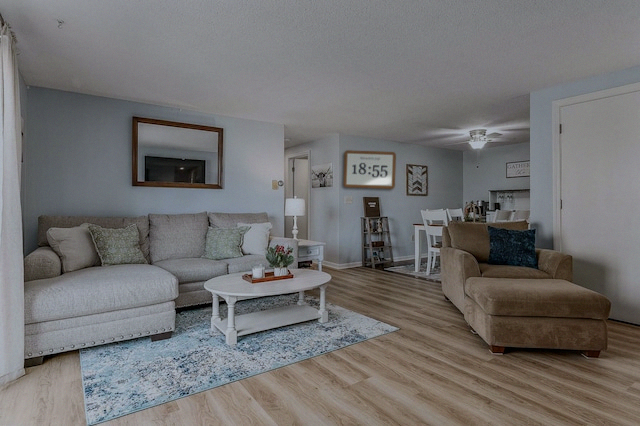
18:55
